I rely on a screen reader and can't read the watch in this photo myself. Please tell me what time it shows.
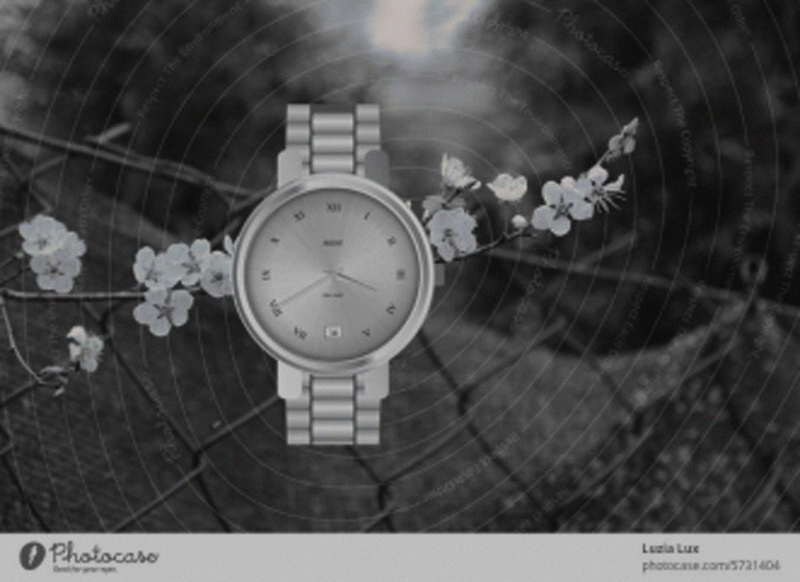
3:40
